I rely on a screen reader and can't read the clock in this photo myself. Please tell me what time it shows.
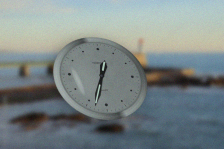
12:33
